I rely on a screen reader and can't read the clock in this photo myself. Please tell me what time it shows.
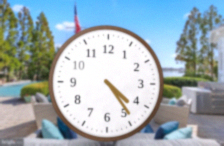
4:24
